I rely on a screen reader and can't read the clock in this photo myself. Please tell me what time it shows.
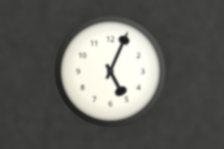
5:04
